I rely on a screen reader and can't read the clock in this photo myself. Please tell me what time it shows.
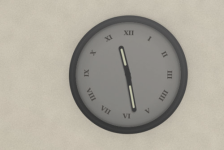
11:28
